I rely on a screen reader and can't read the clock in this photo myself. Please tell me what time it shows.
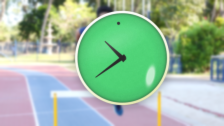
10:40
